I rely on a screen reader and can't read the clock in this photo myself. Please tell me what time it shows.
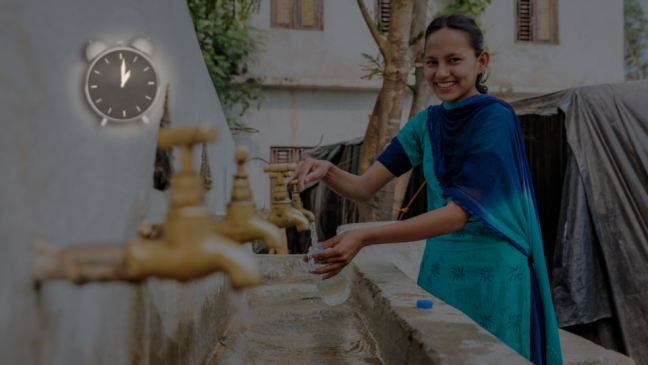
1:01
